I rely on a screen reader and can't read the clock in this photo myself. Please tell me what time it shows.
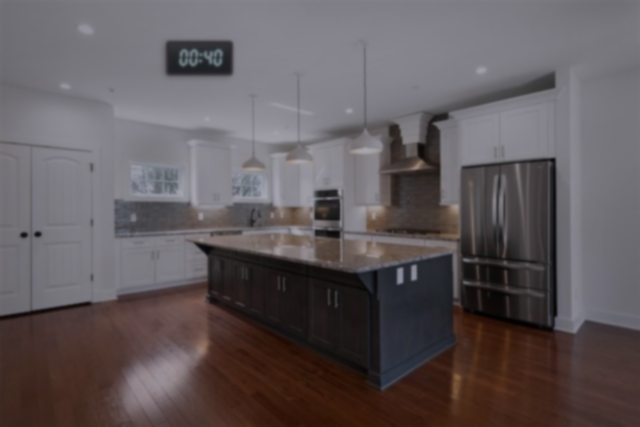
0:40
